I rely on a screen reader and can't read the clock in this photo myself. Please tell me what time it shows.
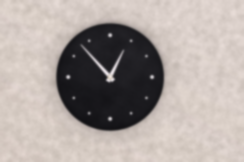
12:53
